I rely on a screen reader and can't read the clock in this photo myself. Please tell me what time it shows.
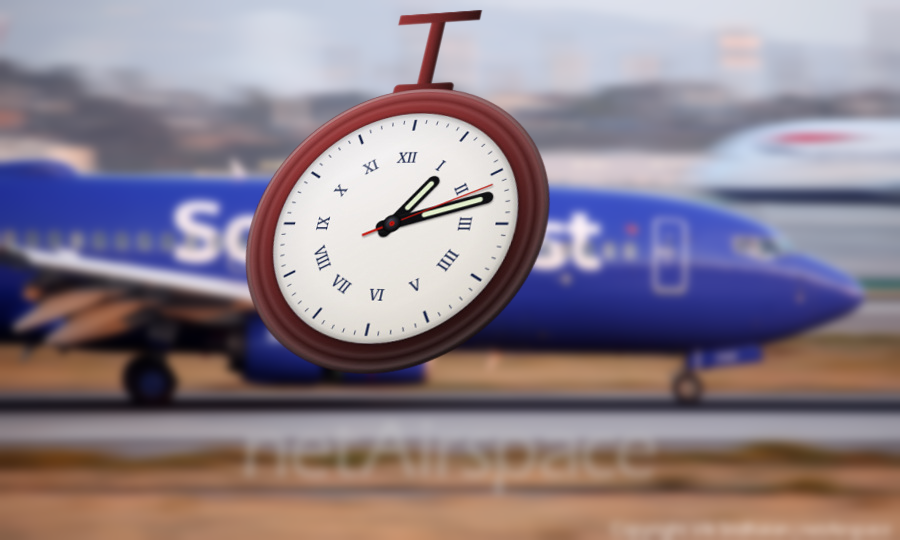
1:12:11
